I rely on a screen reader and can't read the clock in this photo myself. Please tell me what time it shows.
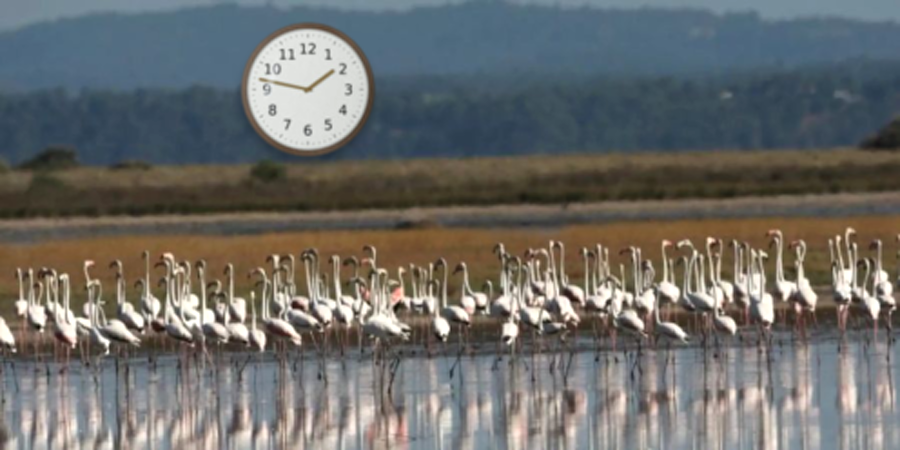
1:47
